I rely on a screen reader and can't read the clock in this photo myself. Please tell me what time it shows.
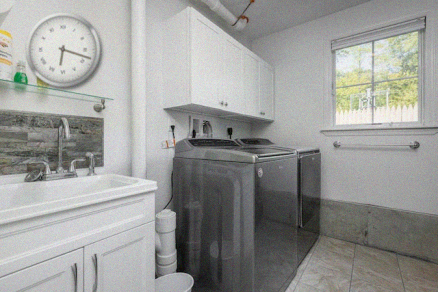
6:18
